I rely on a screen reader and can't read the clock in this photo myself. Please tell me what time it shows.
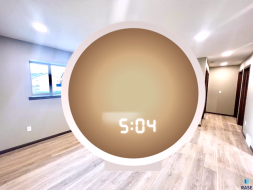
5:04
